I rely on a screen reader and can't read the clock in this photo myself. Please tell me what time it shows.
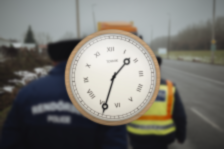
1:34
